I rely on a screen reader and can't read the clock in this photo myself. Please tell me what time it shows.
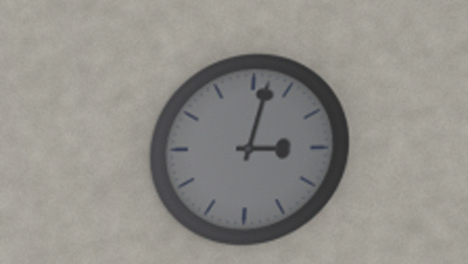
3:02
